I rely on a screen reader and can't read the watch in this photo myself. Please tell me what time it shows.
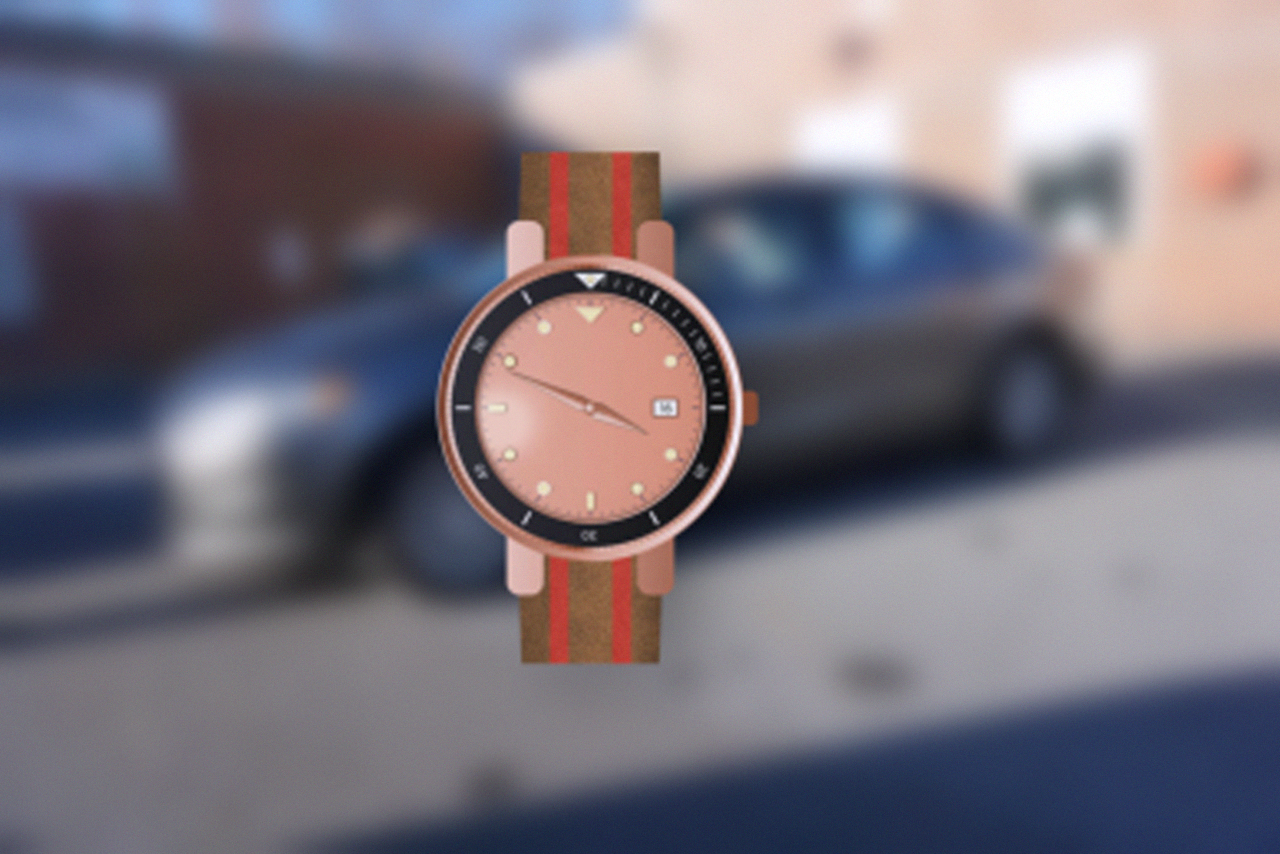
3:49
